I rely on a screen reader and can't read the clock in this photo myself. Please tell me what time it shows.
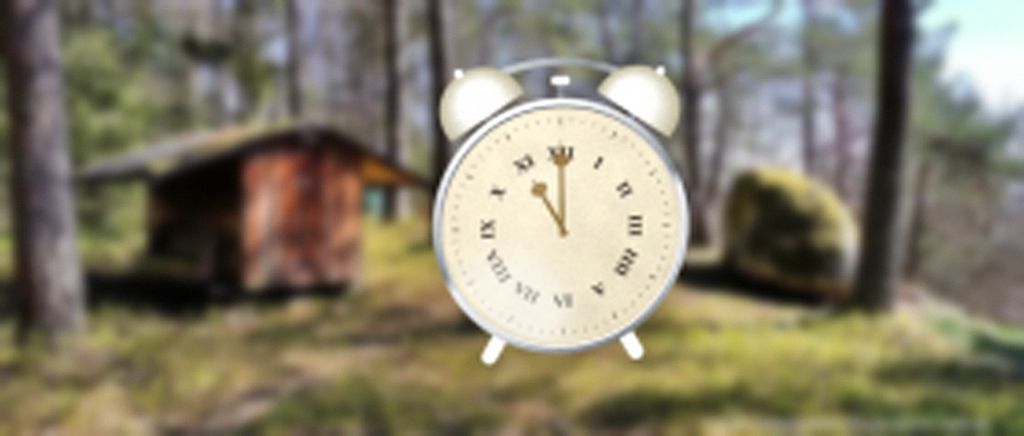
11:00
